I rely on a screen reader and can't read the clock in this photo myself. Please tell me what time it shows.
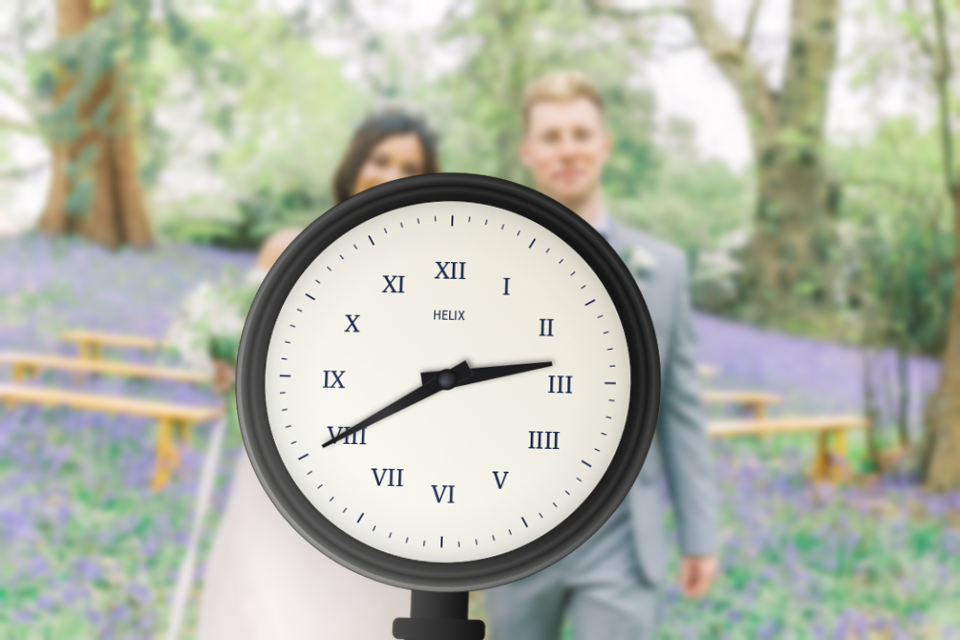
2:40
